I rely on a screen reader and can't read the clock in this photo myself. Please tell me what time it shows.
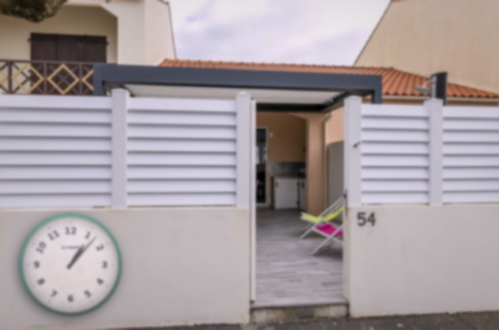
1:07
